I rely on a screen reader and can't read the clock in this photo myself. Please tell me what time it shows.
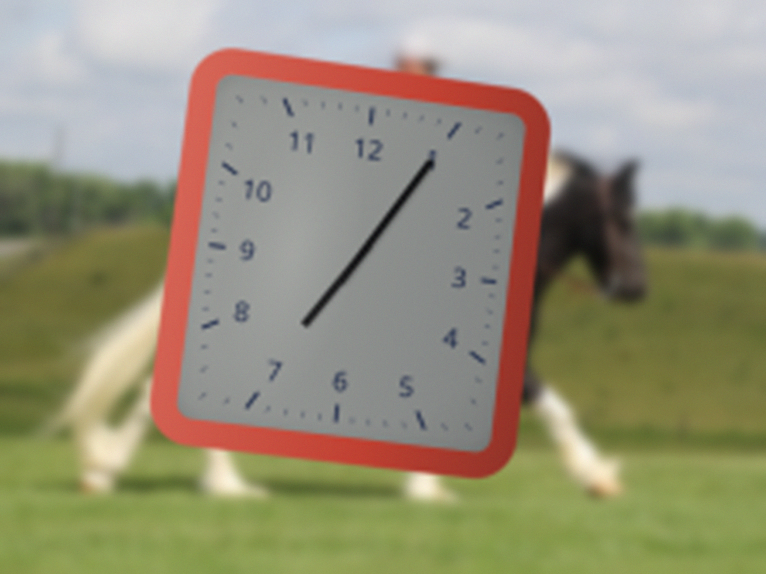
7:05
